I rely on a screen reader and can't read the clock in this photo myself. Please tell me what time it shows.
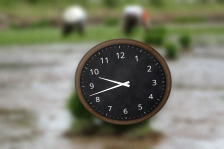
9:42
